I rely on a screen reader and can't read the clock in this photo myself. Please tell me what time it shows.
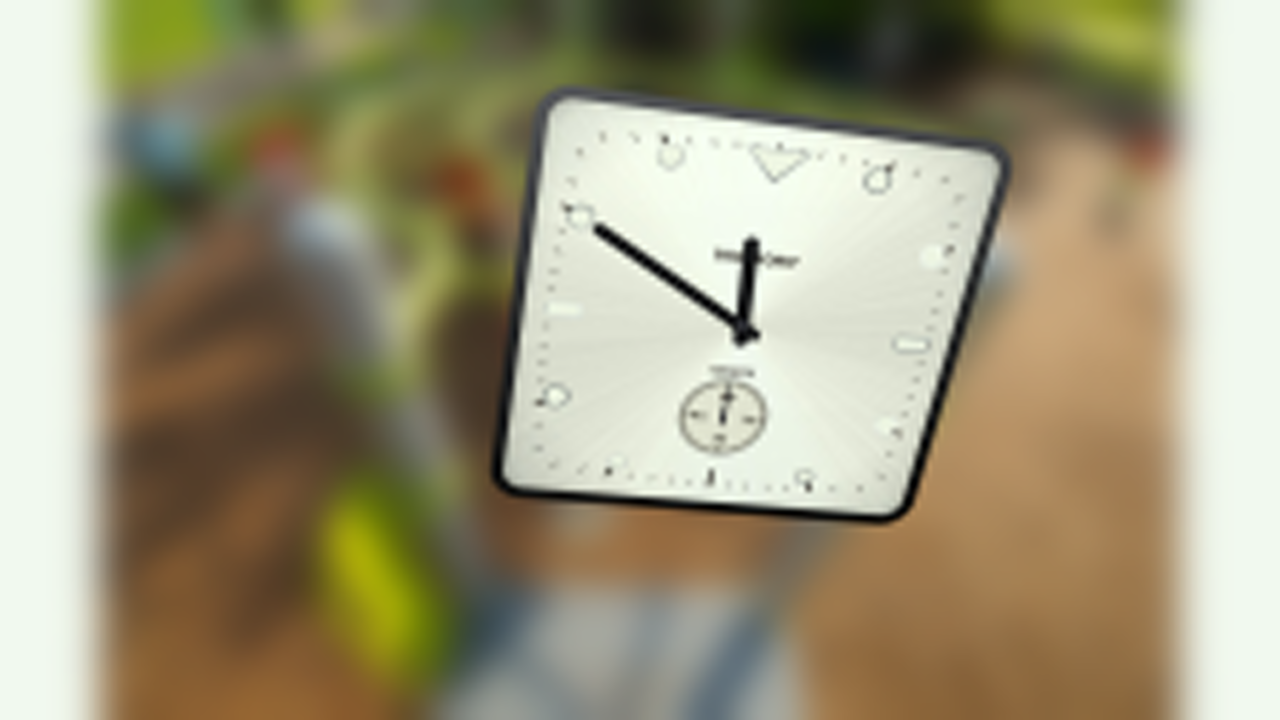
11:50
